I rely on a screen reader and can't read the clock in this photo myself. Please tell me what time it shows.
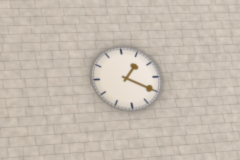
1:20
